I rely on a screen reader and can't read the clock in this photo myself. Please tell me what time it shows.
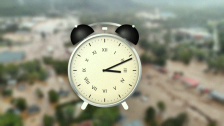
3:11
